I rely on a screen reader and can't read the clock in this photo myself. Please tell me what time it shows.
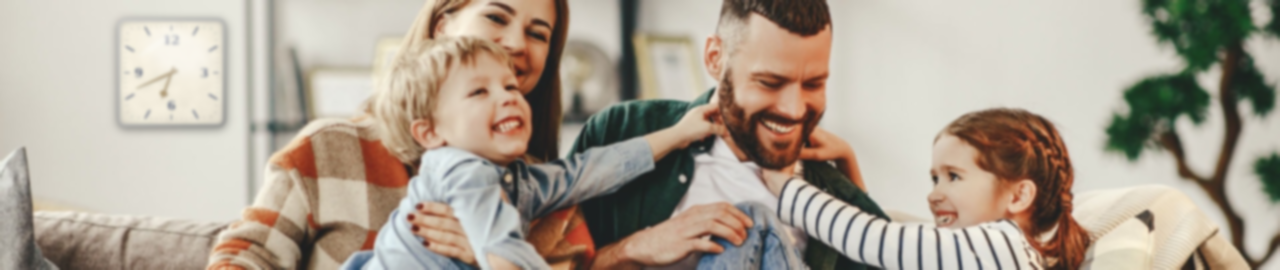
6:41
